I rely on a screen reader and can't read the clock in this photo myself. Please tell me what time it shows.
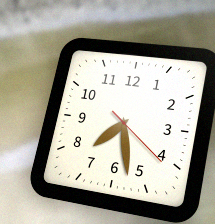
7:27:21
